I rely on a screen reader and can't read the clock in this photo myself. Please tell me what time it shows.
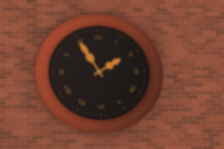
1:55
